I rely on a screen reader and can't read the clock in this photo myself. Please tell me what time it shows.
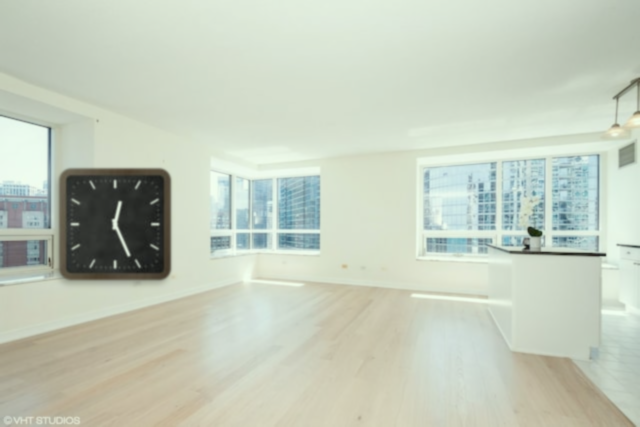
12:26
